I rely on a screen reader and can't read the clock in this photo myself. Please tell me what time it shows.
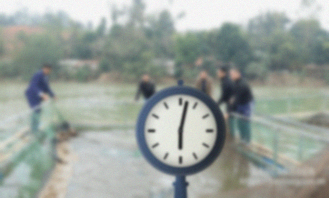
6:02
